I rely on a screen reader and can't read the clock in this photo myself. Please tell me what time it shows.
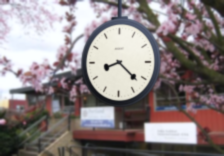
8:22
